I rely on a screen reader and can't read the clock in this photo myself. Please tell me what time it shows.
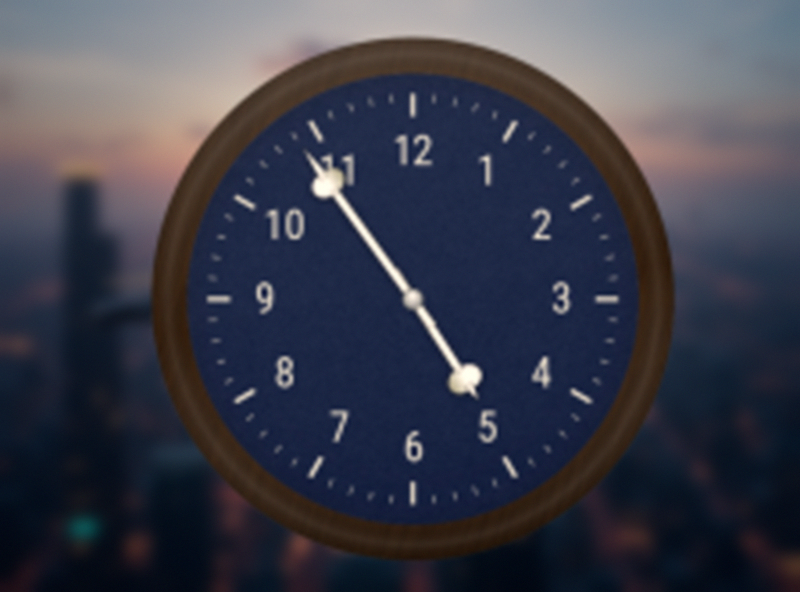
4:54
